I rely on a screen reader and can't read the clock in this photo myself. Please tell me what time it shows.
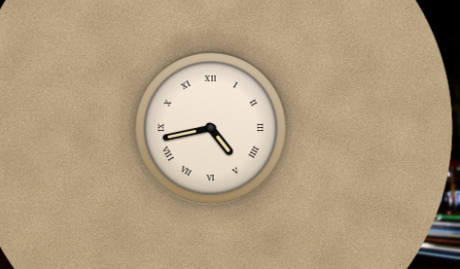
4:43
